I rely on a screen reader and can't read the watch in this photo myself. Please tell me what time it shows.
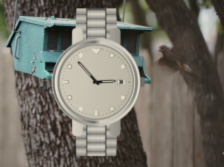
2:53
